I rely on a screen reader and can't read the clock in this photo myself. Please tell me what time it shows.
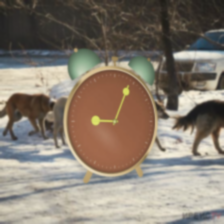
9:04
